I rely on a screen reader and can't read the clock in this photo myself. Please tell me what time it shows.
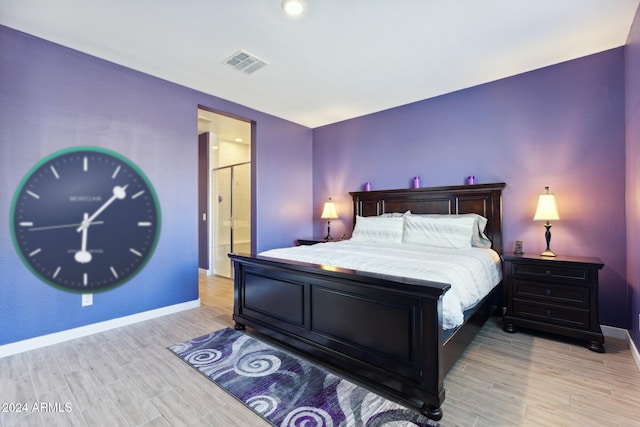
6:07:44
